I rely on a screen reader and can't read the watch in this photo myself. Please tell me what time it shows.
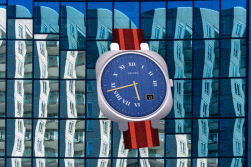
5:43
